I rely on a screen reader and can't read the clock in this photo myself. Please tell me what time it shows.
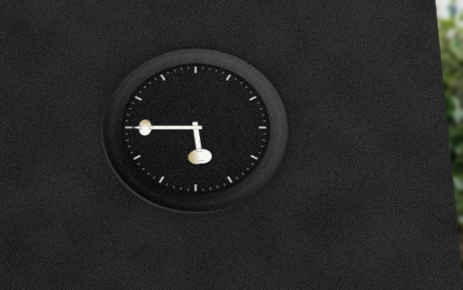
5:45
